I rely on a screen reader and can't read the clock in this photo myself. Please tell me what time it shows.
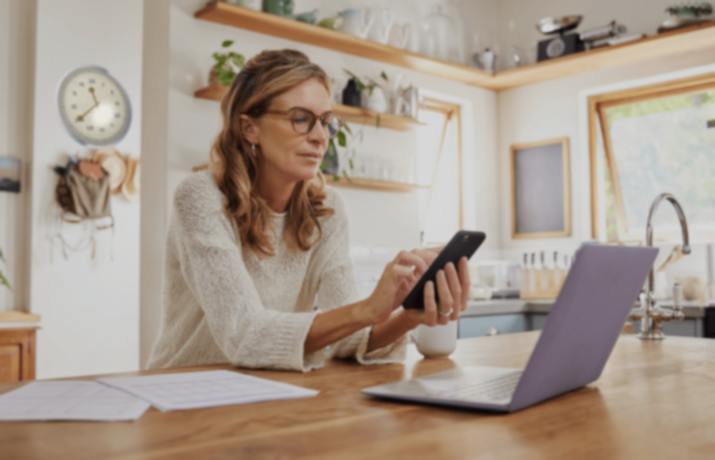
11:40
